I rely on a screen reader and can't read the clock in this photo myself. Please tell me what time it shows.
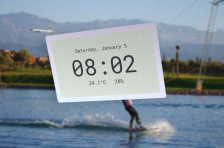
8:02
